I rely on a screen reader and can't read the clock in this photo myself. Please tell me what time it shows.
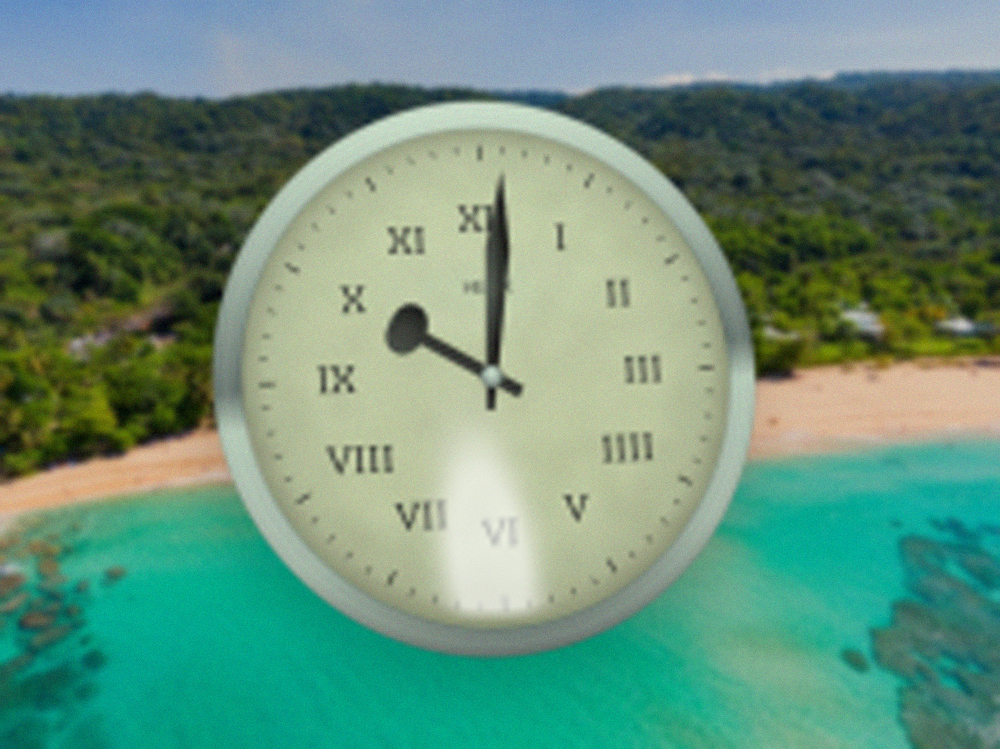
10:01
